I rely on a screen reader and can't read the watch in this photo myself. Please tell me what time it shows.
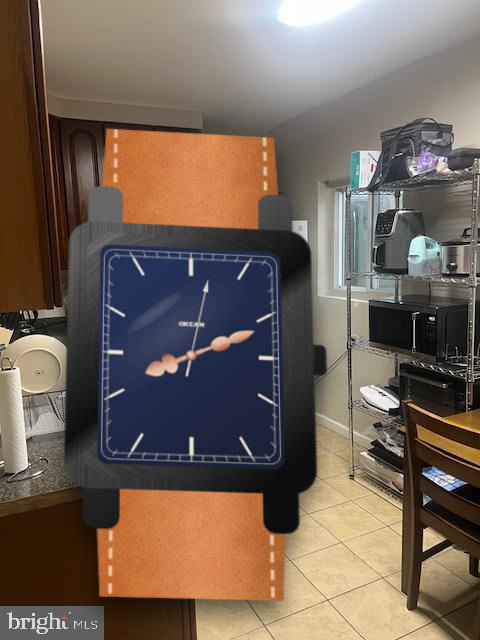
8:11:02
